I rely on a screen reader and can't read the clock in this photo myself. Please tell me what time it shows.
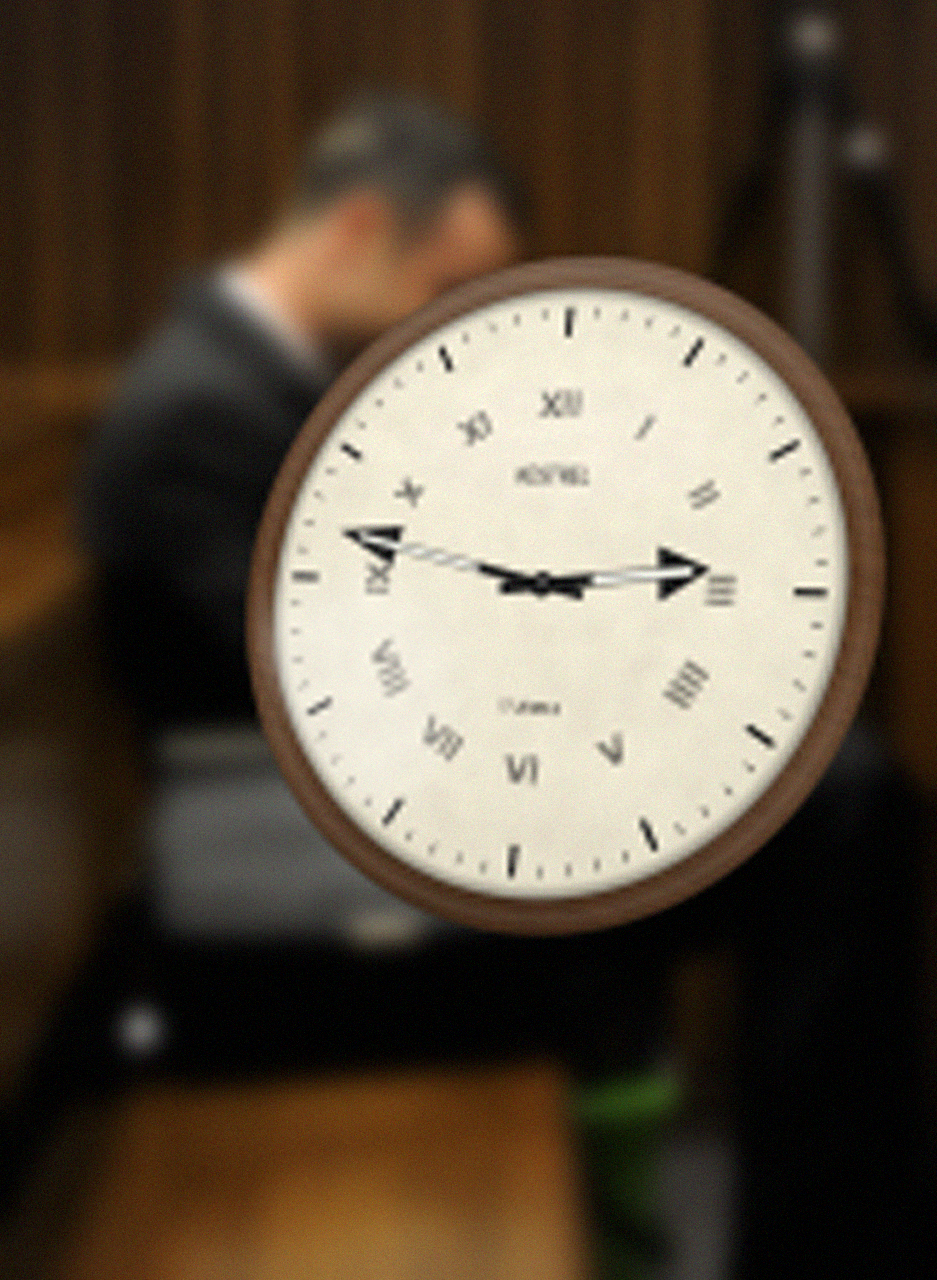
2:47
